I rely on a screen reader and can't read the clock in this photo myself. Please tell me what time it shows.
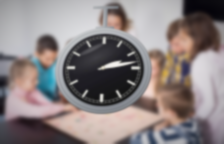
2:13
